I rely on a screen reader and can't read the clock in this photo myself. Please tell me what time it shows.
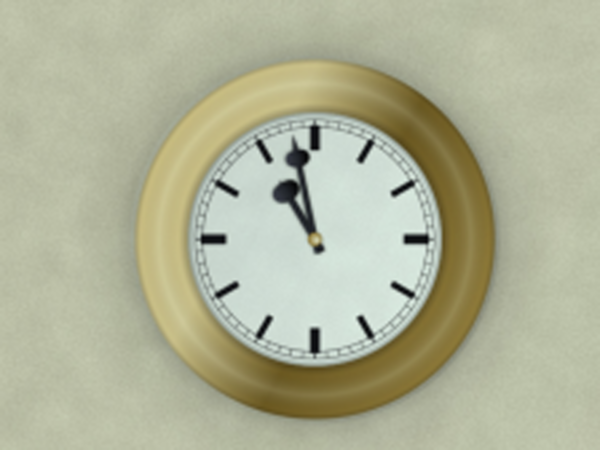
10:58
